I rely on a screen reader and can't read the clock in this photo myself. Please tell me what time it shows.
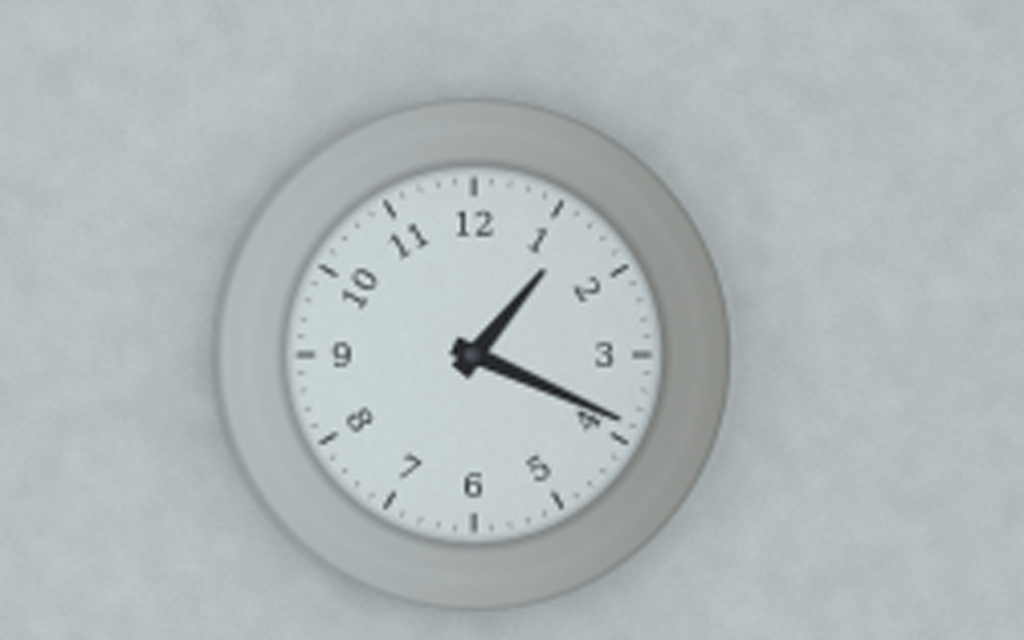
1:19
